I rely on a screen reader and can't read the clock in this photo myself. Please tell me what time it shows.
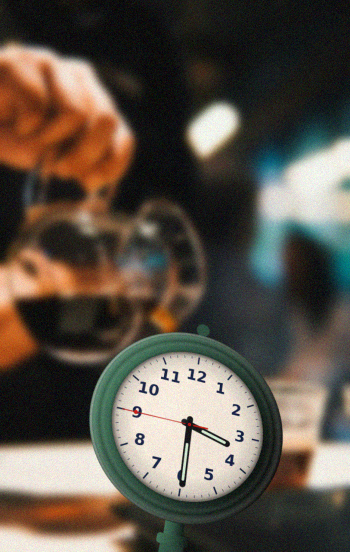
3:29:45
